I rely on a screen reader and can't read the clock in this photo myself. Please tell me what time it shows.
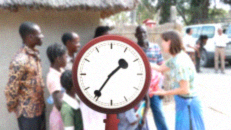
1:36
